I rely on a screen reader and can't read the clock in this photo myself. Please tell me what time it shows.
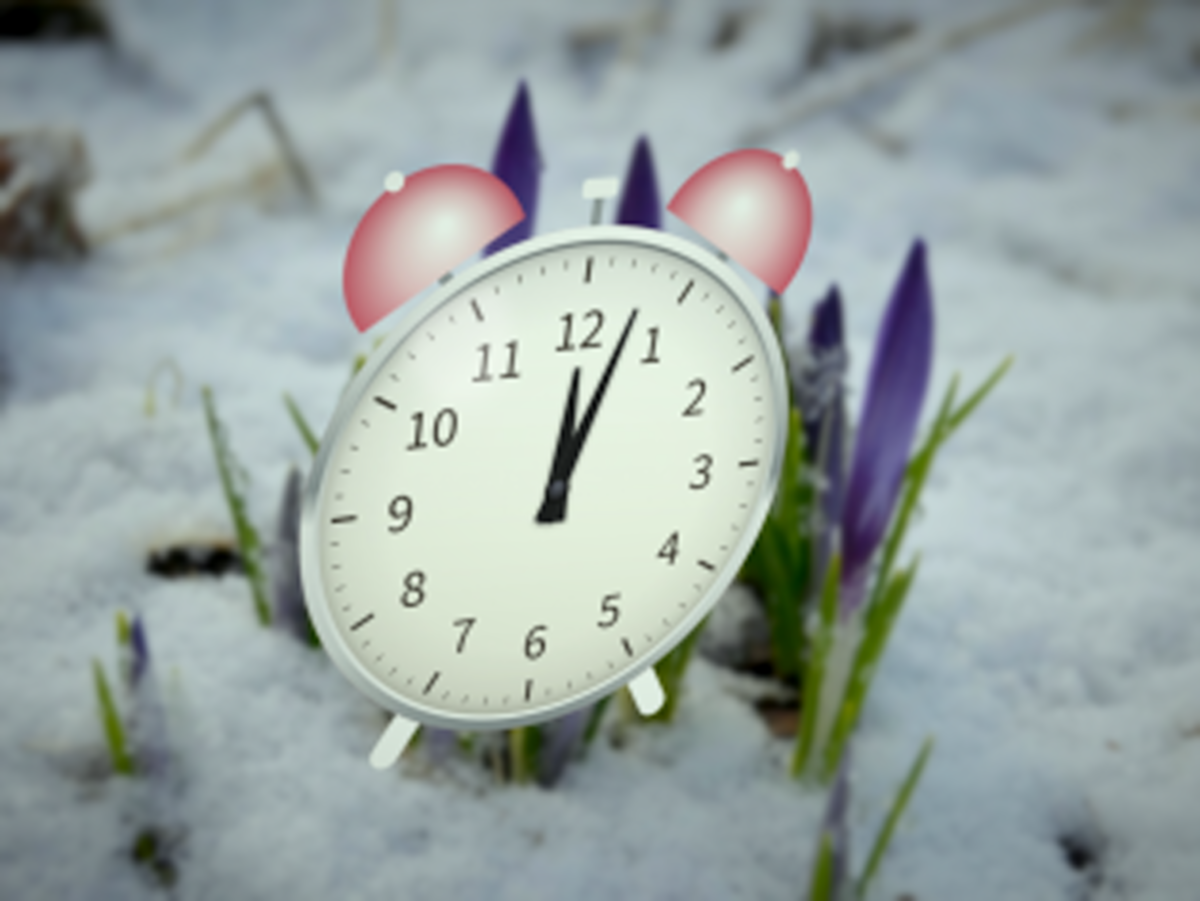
12:03
